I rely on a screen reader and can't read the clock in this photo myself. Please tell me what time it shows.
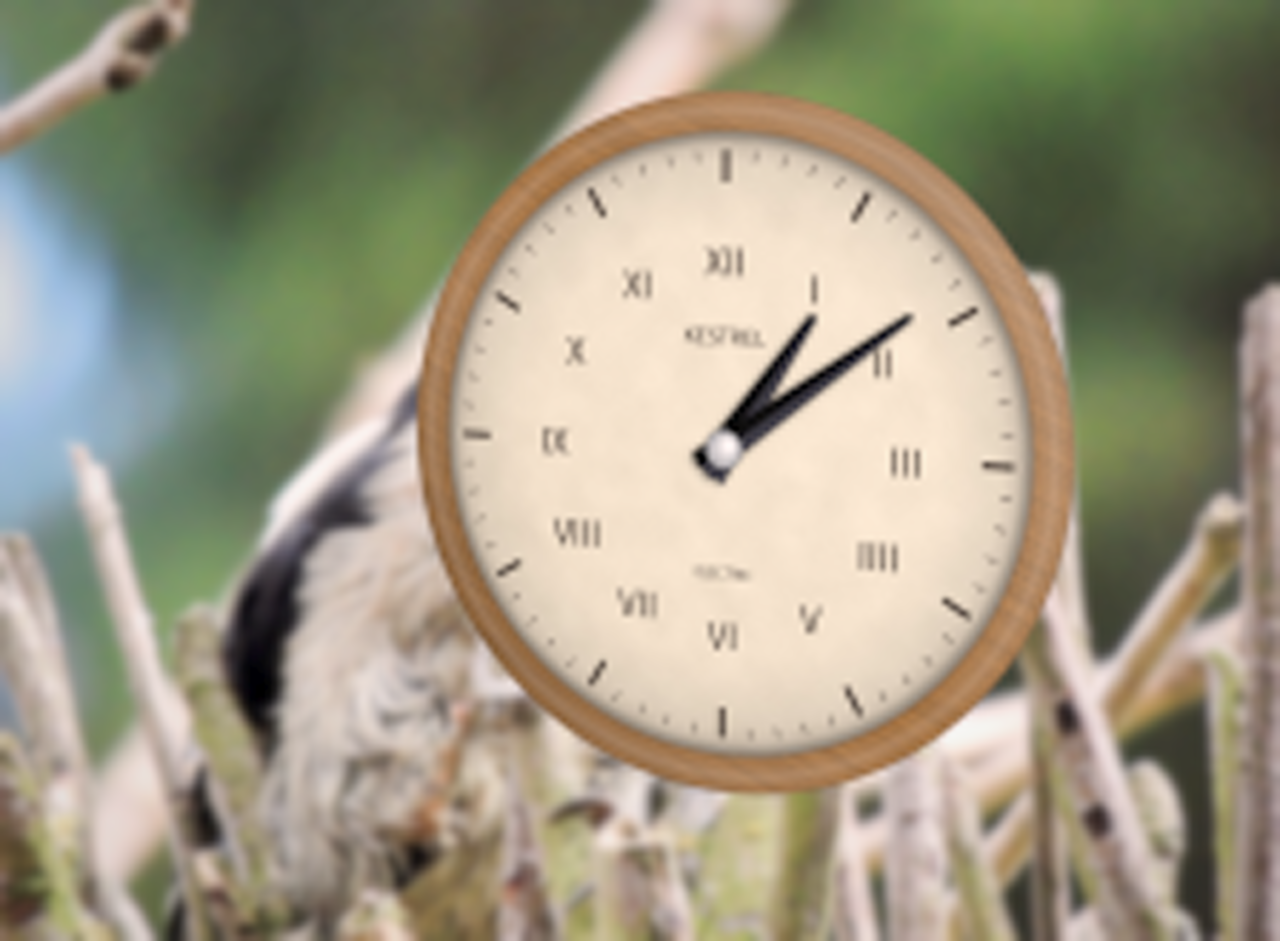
1:09
